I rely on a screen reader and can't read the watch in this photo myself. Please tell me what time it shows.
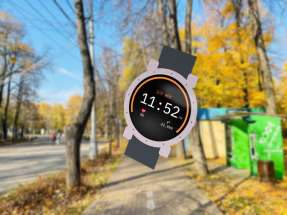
11:52
